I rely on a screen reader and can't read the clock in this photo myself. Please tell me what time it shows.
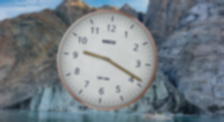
9:19
